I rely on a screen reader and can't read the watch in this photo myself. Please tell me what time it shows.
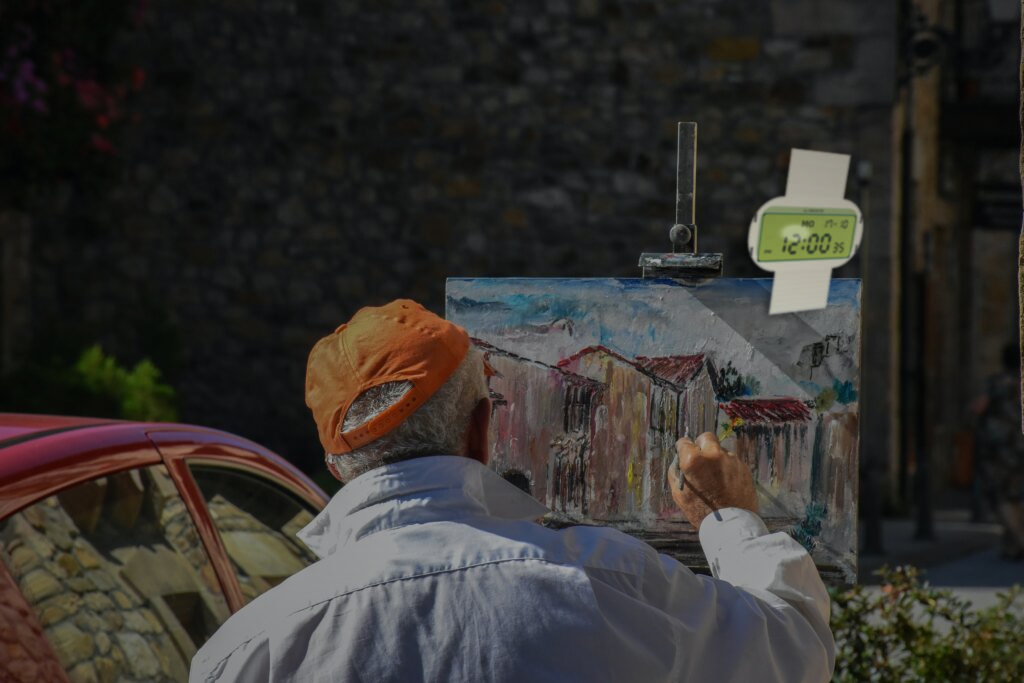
12:00
